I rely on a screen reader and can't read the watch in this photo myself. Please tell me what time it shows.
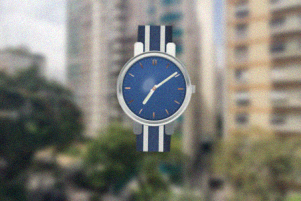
7:09
